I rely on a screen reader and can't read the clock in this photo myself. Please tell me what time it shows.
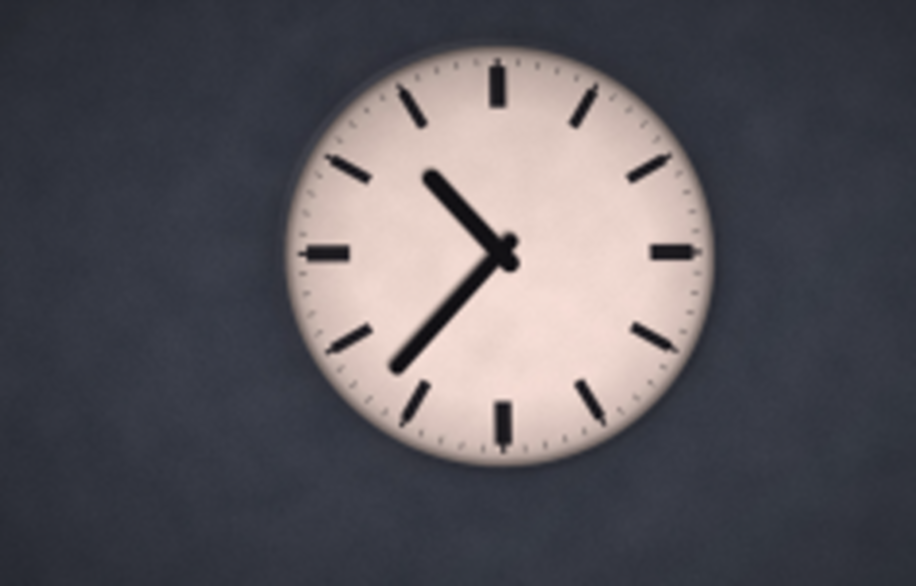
10:37
